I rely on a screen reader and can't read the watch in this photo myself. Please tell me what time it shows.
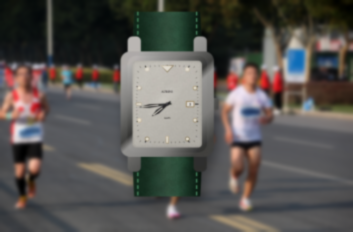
7:44
